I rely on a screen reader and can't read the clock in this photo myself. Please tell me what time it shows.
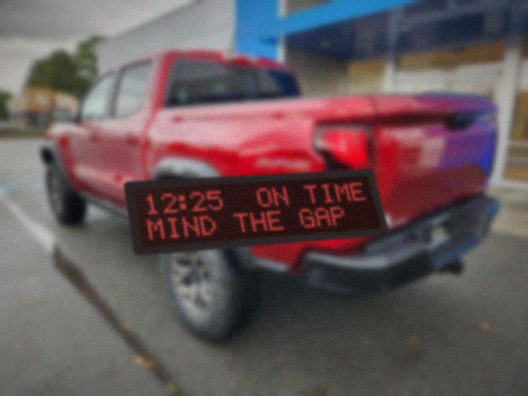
12:25
